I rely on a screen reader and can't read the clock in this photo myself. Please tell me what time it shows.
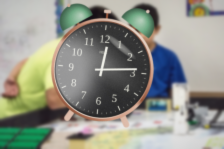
12:14
